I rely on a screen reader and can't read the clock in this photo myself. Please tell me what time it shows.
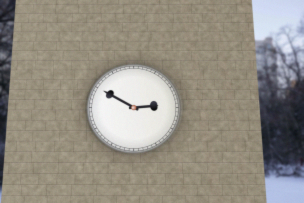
2:50
